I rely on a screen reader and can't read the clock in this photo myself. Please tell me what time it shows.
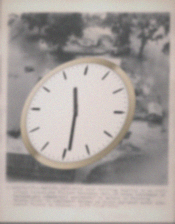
11:29
